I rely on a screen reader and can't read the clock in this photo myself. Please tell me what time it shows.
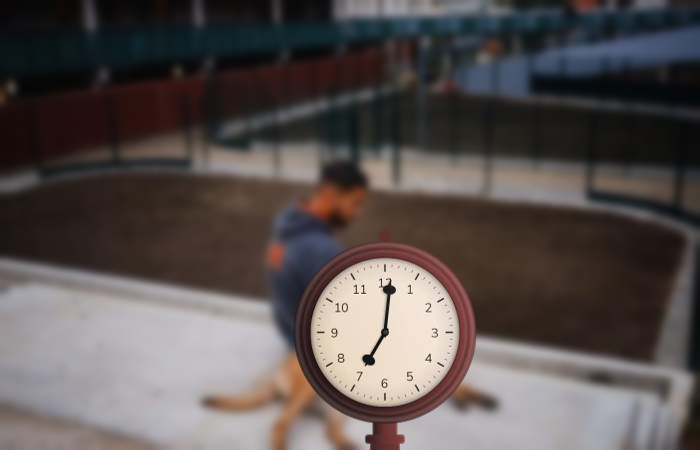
7:01
